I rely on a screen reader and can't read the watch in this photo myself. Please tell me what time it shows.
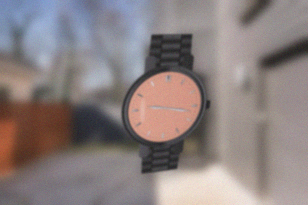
9:17
